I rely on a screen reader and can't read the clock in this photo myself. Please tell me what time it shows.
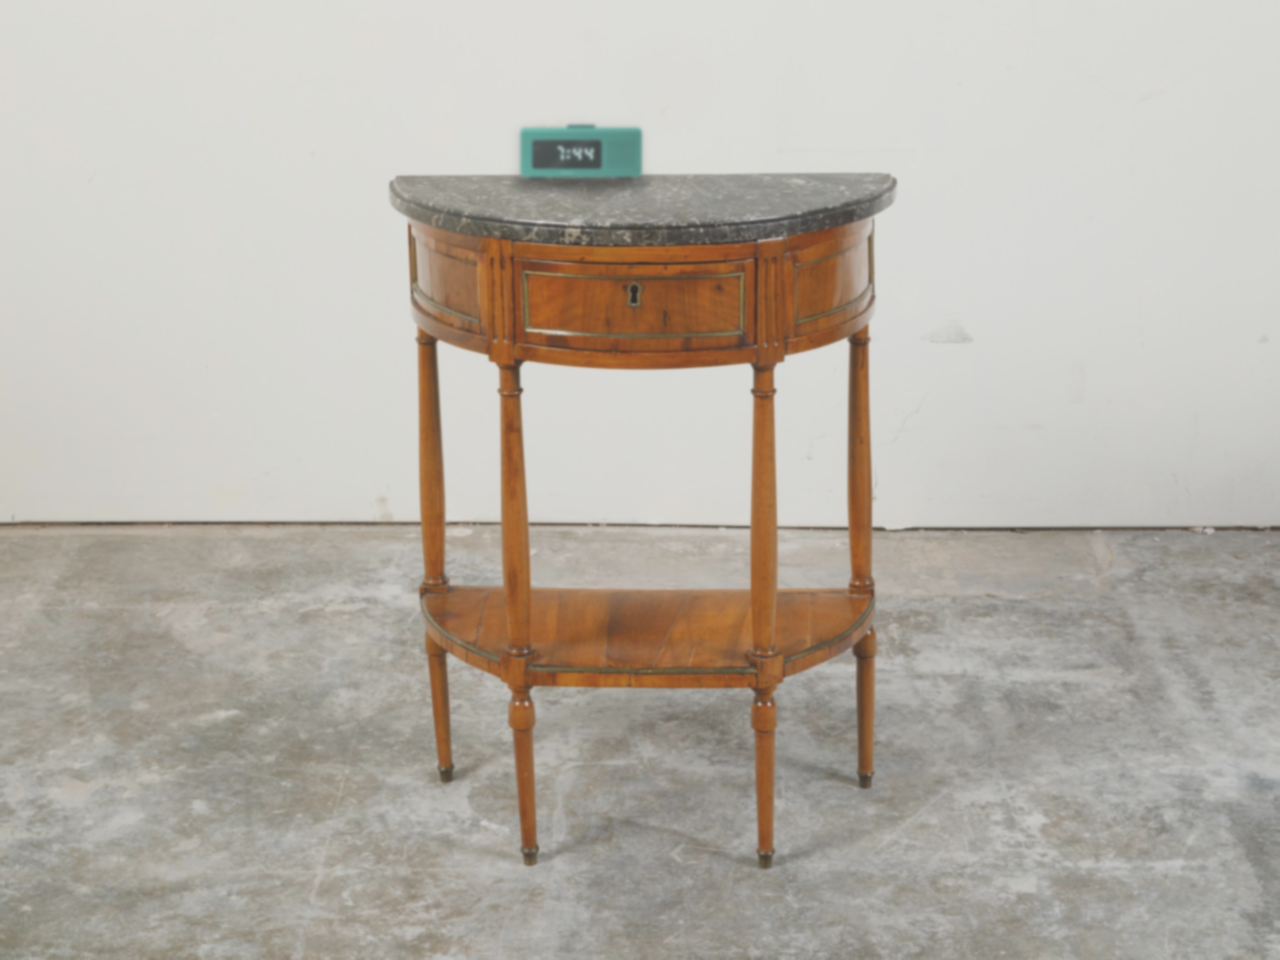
7:44
